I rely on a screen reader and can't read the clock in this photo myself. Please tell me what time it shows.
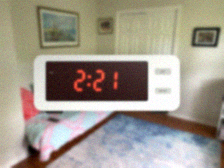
2:21
